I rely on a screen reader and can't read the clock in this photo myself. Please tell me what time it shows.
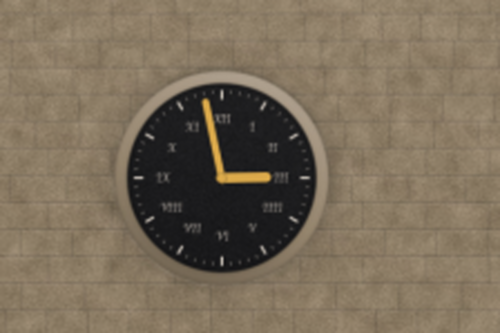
2:58
